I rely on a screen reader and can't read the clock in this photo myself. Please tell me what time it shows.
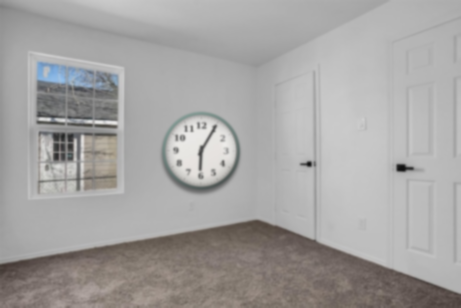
6:05
